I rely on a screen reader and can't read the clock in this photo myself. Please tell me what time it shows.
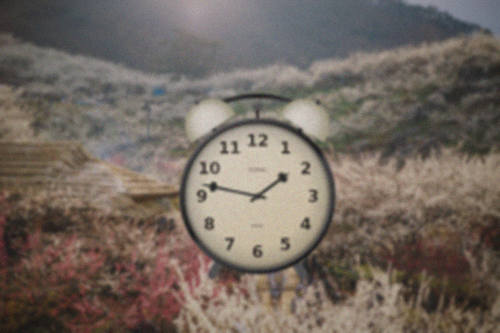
1:47
